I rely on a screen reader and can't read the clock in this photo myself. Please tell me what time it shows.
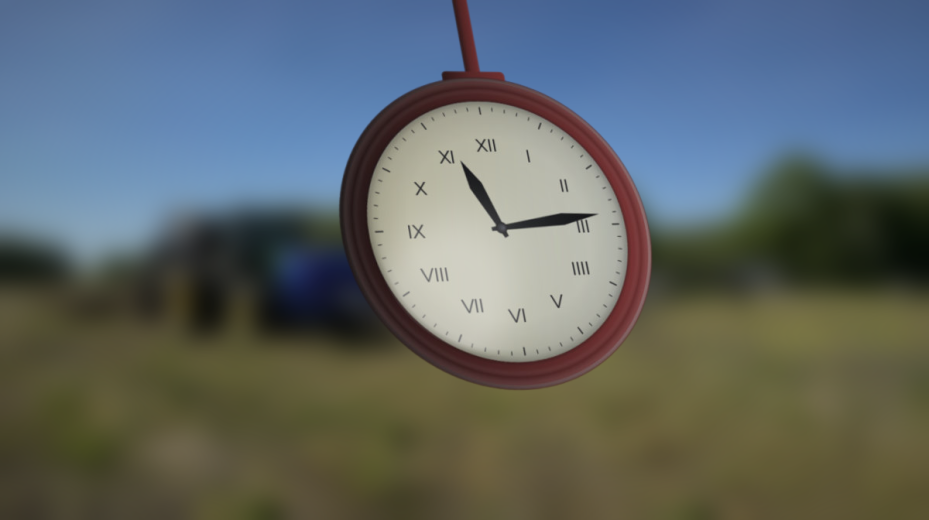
11:14
